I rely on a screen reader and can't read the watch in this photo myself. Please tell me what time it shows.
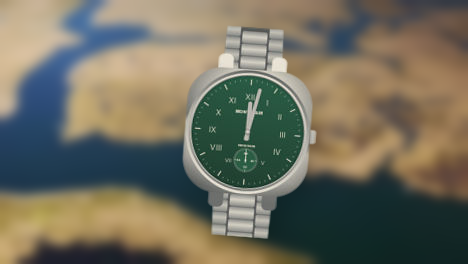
12:02
